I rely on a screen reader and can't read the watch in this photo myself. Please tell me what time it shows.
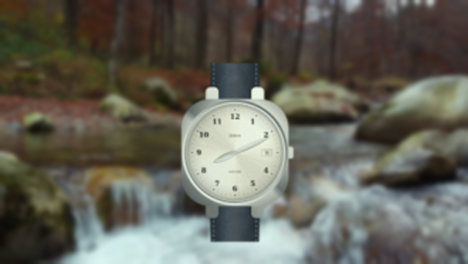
8:11
